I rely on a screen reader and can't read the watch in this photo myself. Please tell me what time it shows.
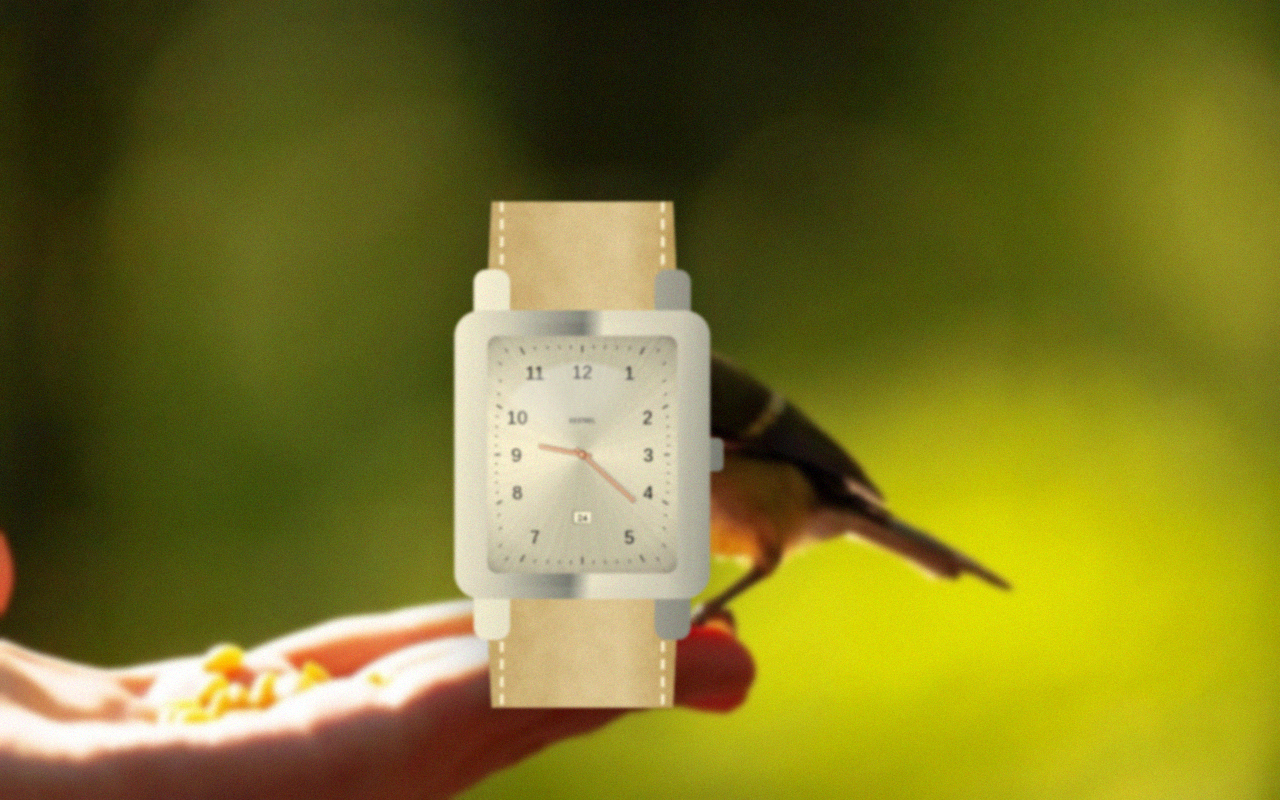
9:22
